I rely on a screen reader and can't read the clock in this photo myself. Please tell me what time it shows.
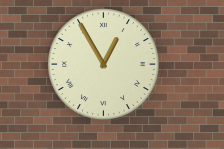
12:55
